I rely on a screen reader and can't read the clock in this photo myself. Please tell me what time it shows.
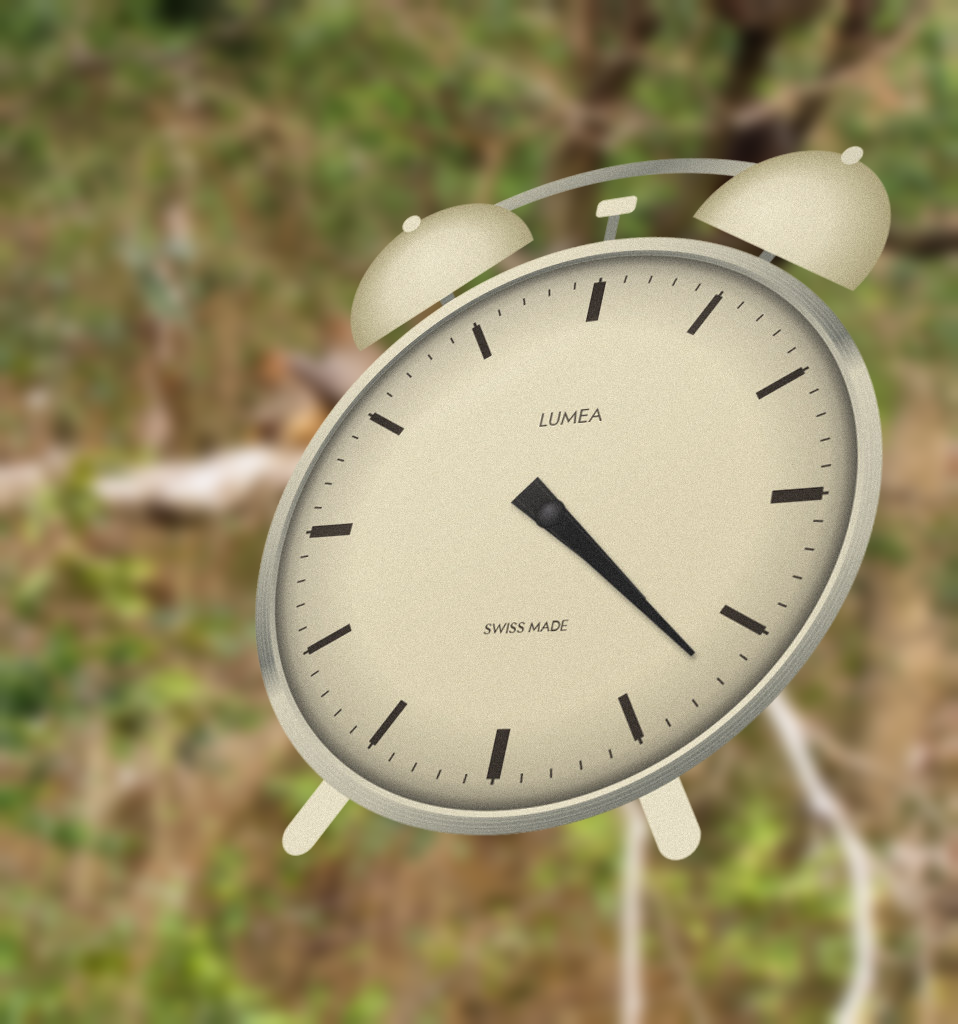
4:22
